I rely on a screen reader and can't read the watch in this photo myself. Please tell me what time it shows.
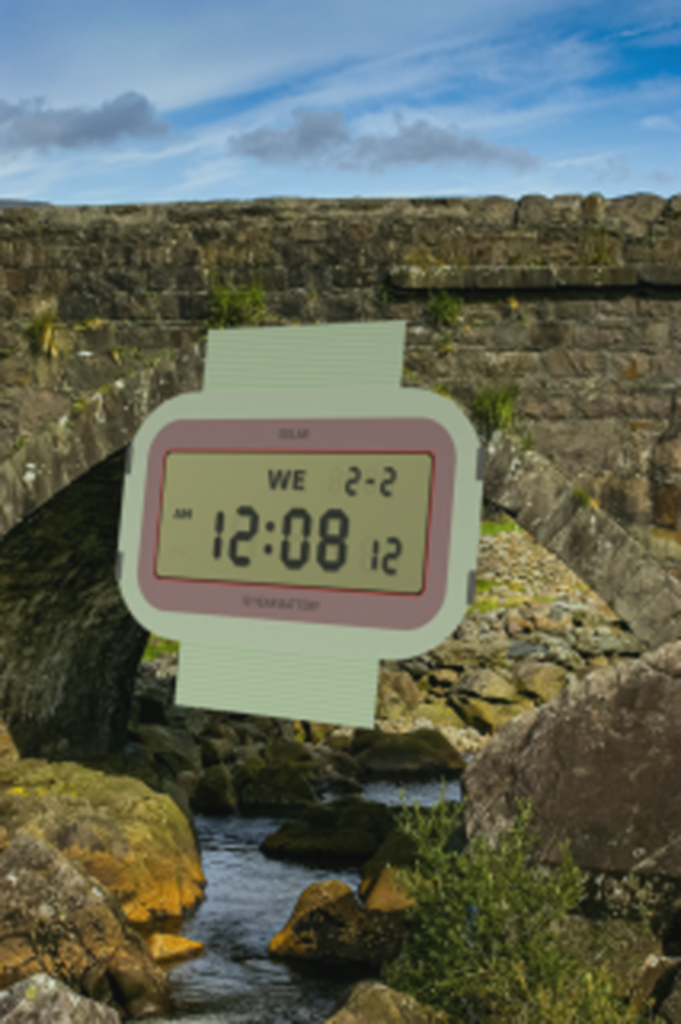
12:08:12
